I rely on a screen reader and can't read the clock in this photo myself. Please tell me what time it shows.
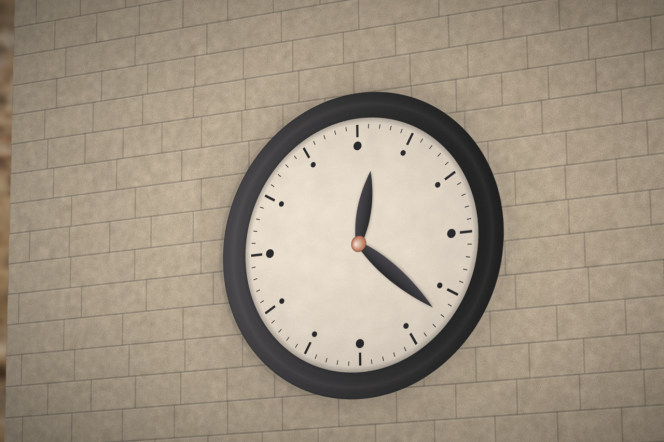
12:22
